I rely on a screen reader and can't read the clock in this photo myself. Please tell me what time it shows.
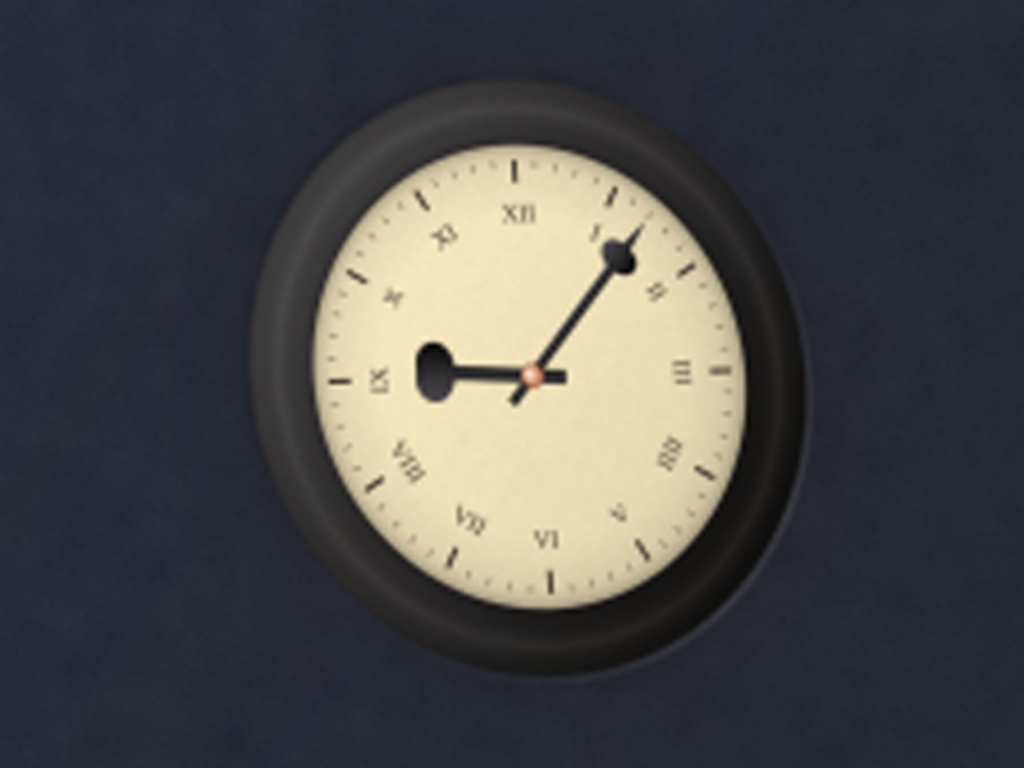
9:07
